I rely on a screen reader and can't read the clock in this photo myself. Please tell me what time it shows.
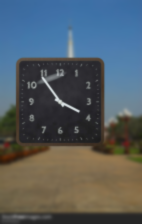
3:54
